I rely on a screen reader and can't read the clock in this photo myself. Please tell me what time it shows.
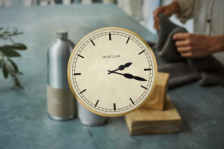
2:18
